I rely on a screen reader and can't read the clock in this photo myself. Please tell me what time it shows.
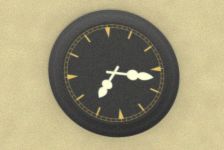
7:17
